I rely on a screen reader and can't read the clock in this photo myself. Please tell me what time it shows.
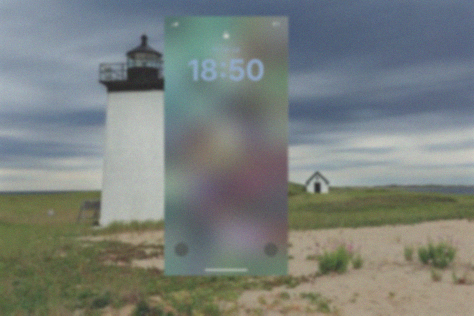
18:50
